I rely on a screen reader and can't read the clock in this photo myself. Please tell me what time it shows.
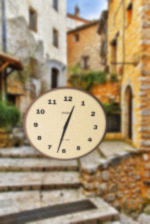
12:32
